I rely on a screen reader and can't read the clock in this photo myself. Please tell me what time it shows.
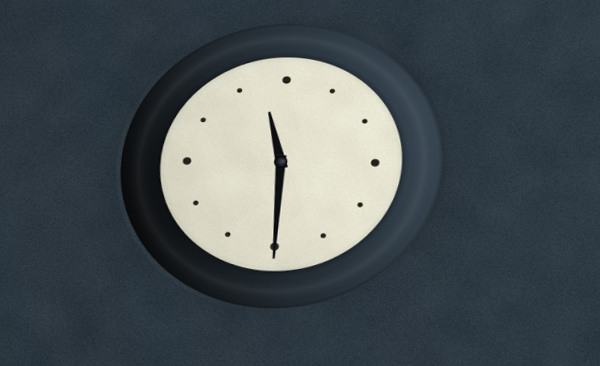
11:30
